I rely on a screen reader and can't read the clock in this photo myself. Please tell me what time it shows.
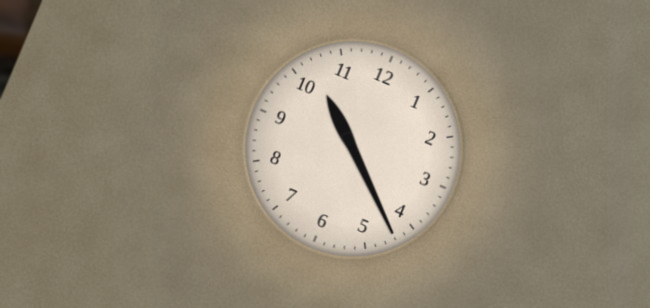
10:22
